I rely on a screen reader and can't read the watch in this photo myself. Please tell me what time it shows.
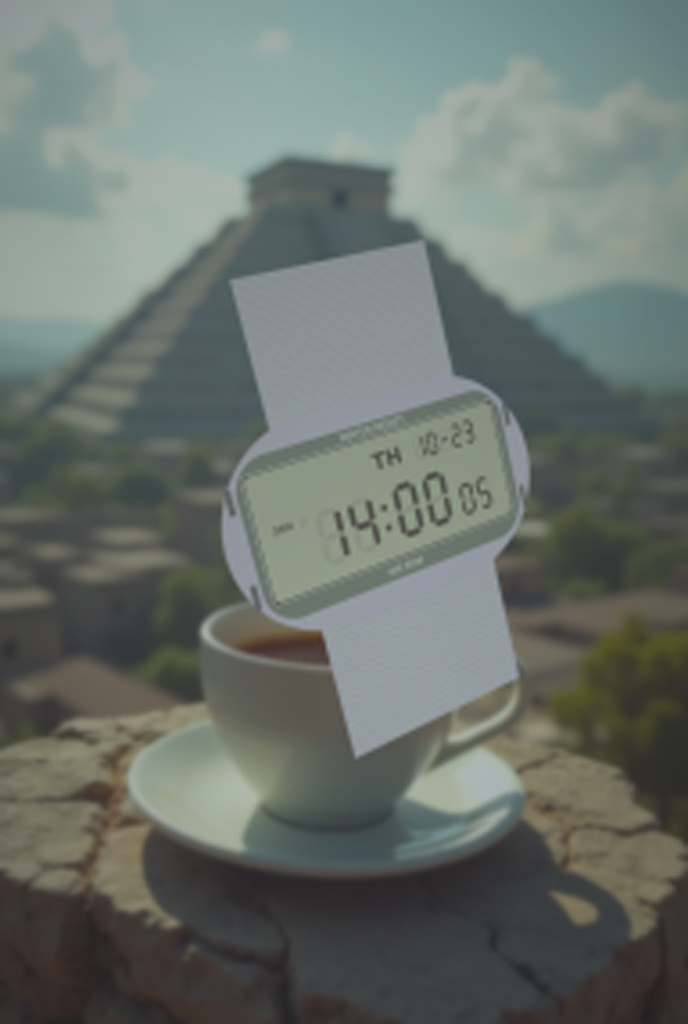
14:00:05
